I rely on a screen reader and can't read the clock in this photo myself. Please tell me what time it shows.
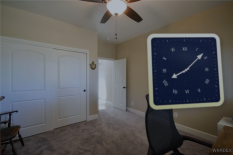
8:08
